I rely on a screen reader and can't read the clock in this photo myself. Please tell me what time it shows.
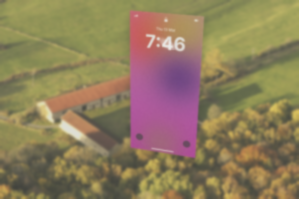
7:46
